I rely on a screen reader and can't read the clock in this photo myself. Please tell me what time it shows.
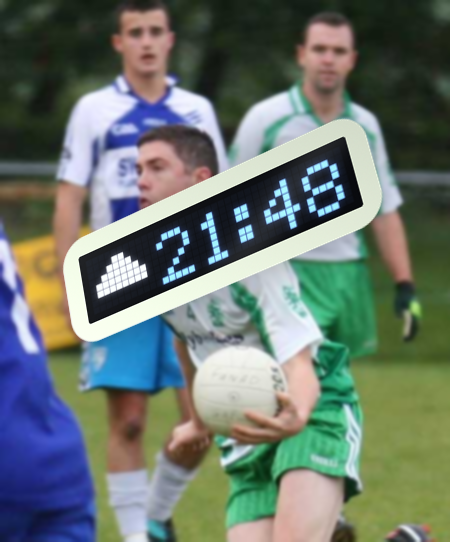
21:48
